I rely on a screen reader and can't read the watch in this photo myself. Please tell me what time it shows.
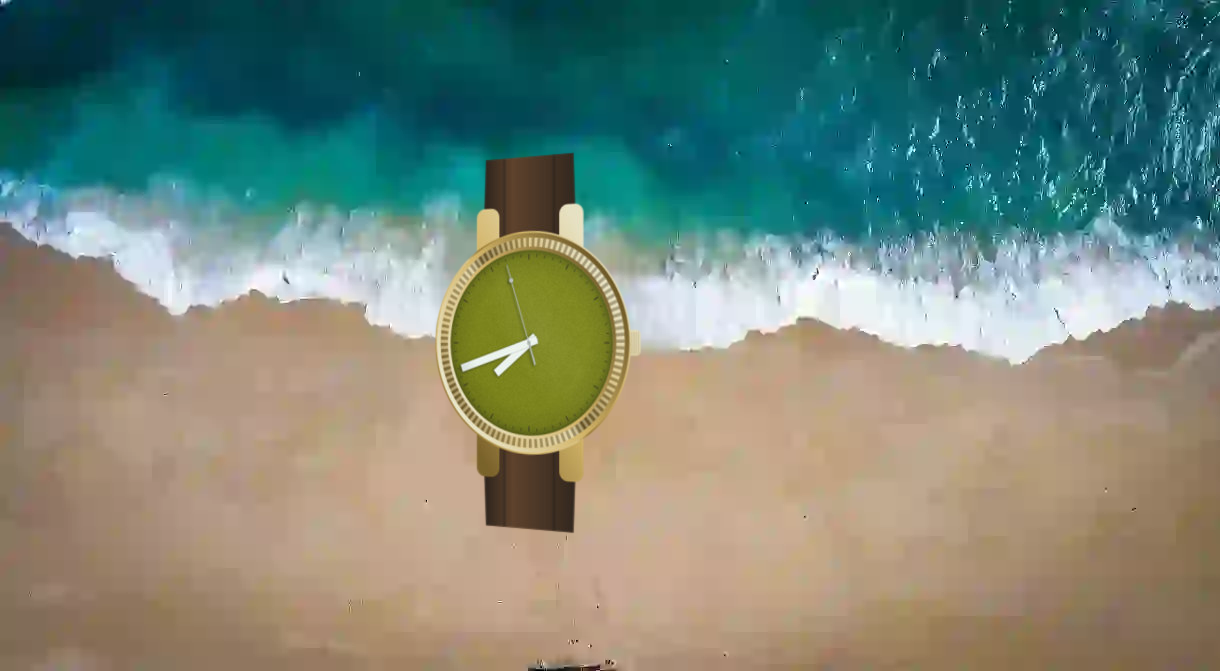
7:41:57
